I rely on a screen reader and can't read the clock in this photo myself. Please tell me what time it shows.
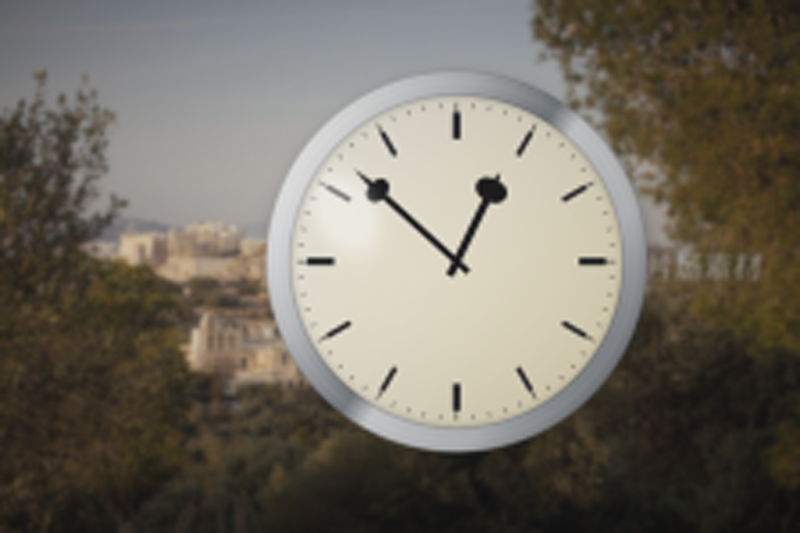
12:52
